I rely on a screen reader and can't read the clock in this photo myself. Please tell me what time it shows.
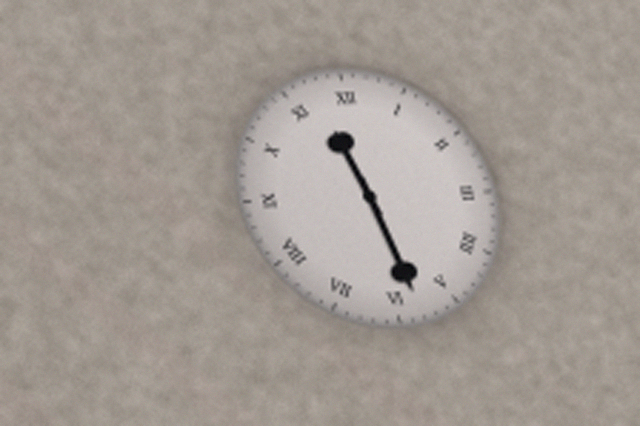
11:28
